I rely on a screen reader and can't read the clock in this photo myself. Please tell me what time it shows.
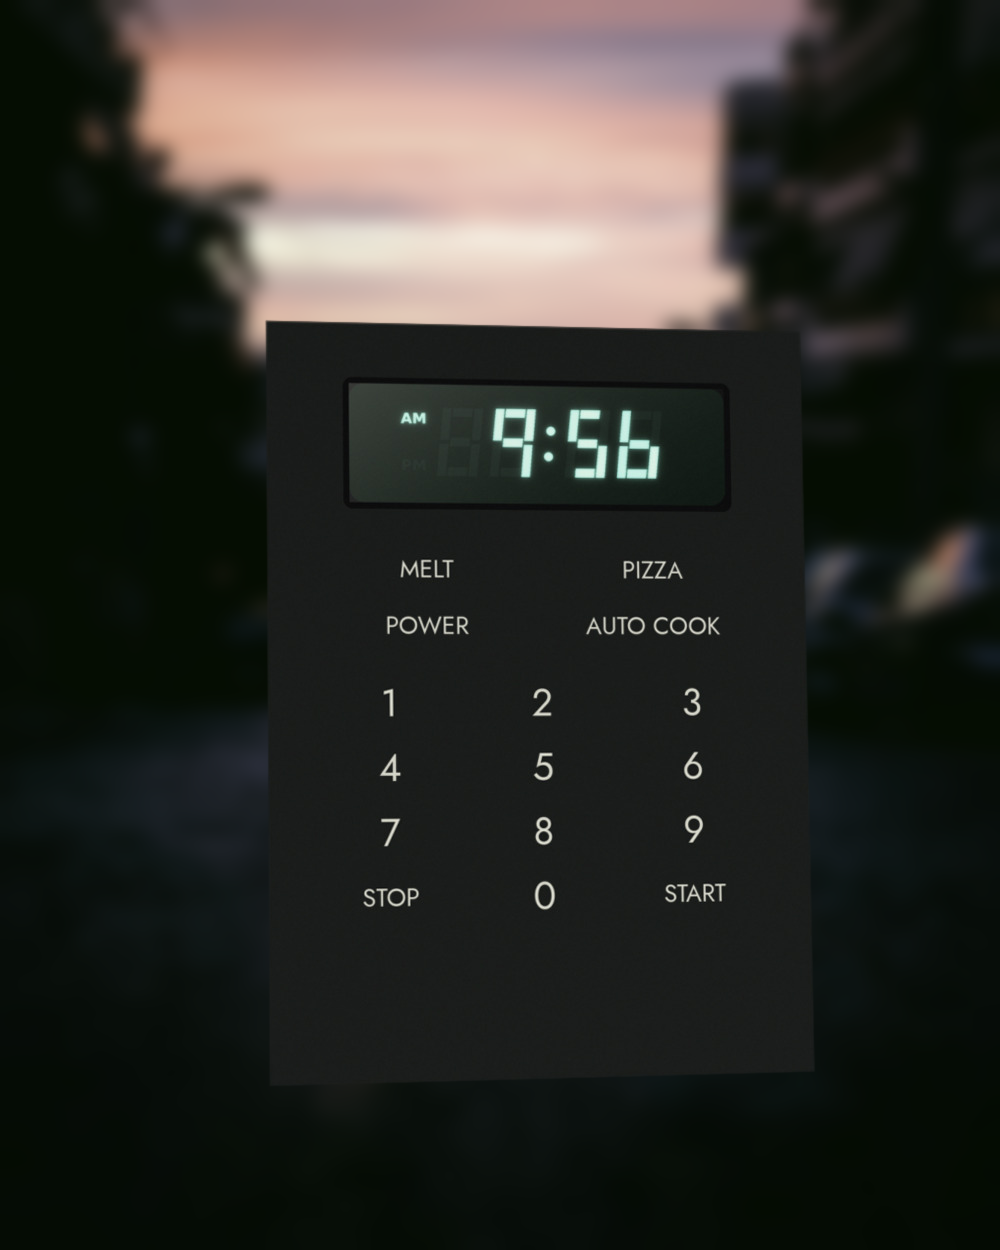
9:56
